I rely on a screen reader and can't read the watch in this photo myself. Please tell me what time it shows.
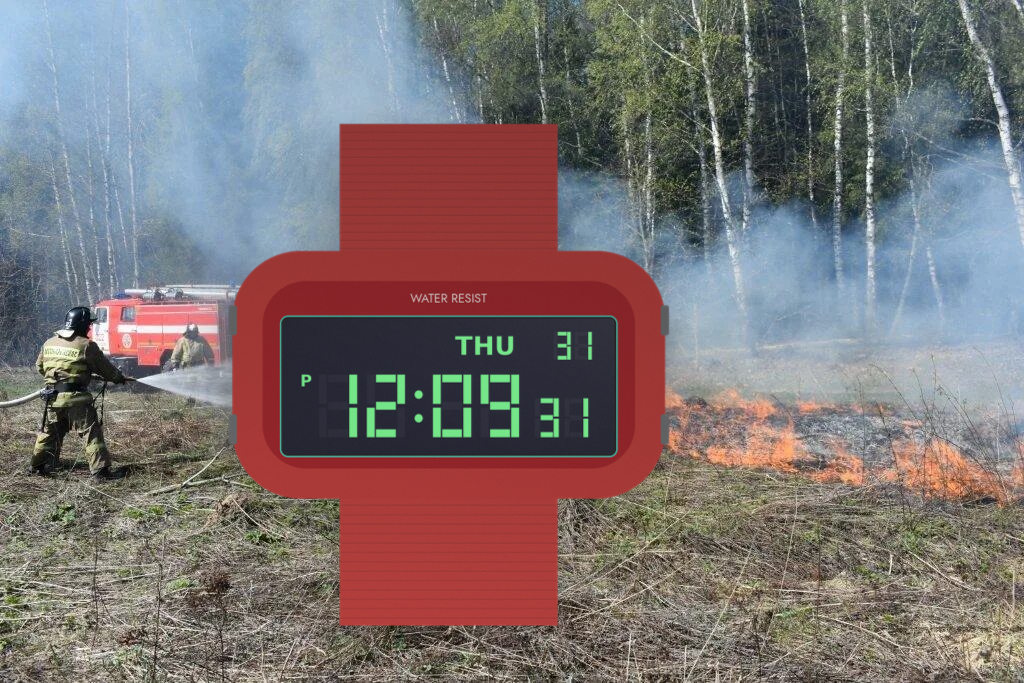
12:09:31
